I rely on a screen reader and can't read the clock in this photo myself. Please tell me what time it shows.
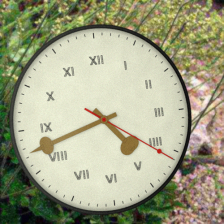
4:42:21
